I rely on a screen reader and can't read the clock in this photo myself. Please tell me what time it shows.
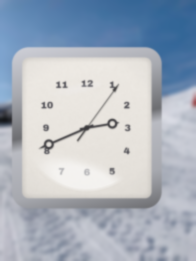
2:41:06
